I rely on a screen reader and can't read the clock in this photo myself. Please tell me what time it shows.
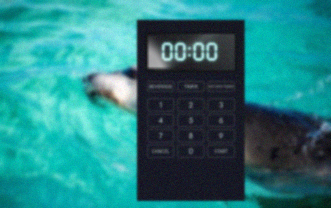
0:00
